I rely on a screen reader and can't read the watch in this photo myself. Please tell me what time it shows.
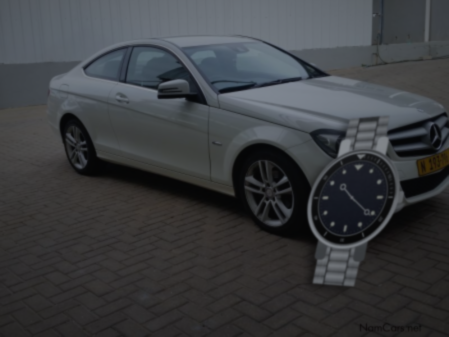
10:21
